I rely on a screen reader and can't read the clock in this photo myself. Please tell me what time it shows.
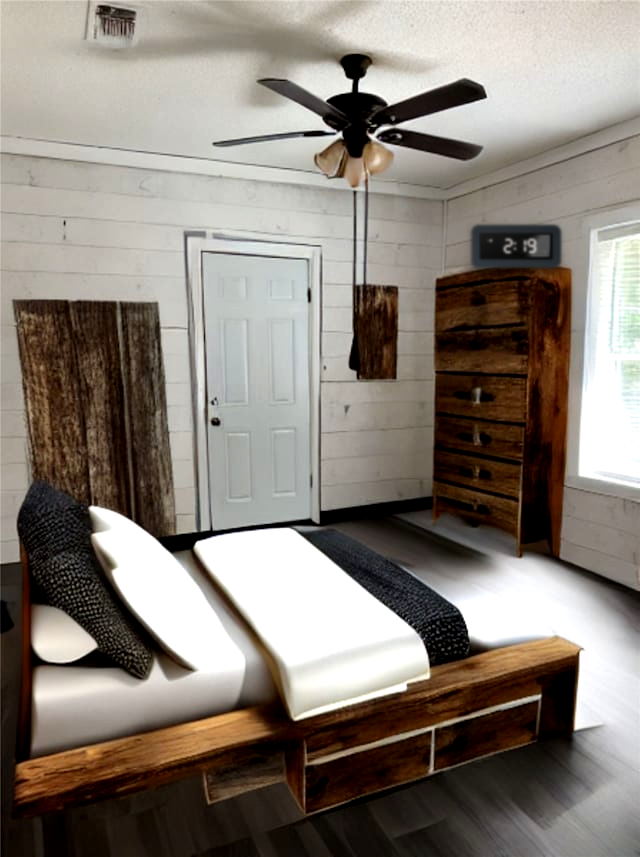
2:19
